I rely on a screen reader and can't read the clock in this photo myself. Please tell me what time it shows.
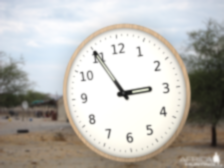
2:55
